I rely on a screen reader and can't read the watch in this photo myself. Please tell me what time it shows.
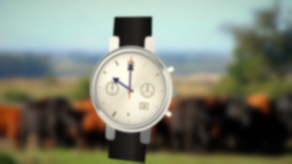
10:00
